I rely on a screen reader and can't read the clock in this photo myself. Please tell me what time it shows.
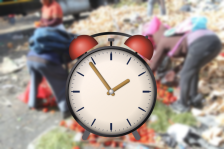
1:54
